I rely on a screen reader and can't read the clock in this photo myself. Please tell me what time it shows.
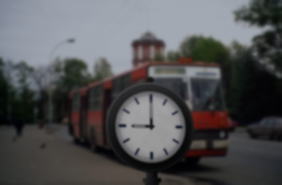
9:00
